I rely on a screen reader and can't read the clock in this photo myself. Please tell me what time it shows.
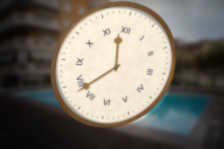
11:38
